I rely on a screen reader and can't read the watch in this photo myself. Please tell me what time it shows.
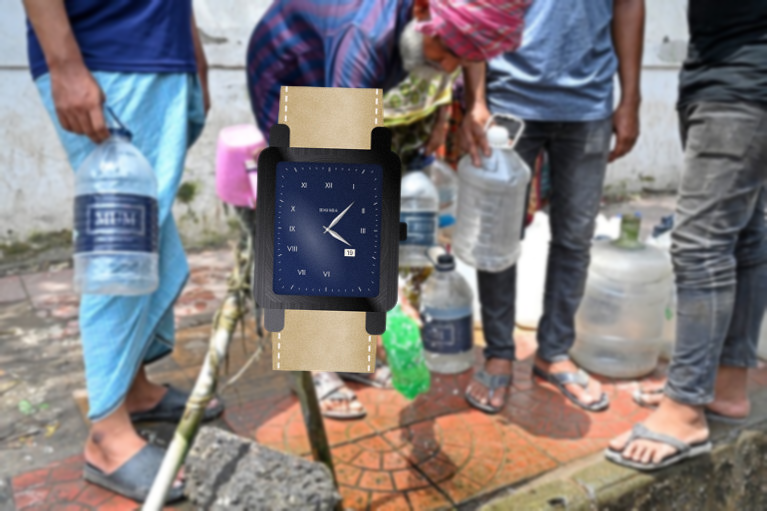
4:07
